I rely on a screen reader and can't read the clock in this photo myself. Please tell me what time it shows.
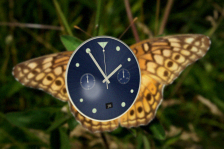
1:55
